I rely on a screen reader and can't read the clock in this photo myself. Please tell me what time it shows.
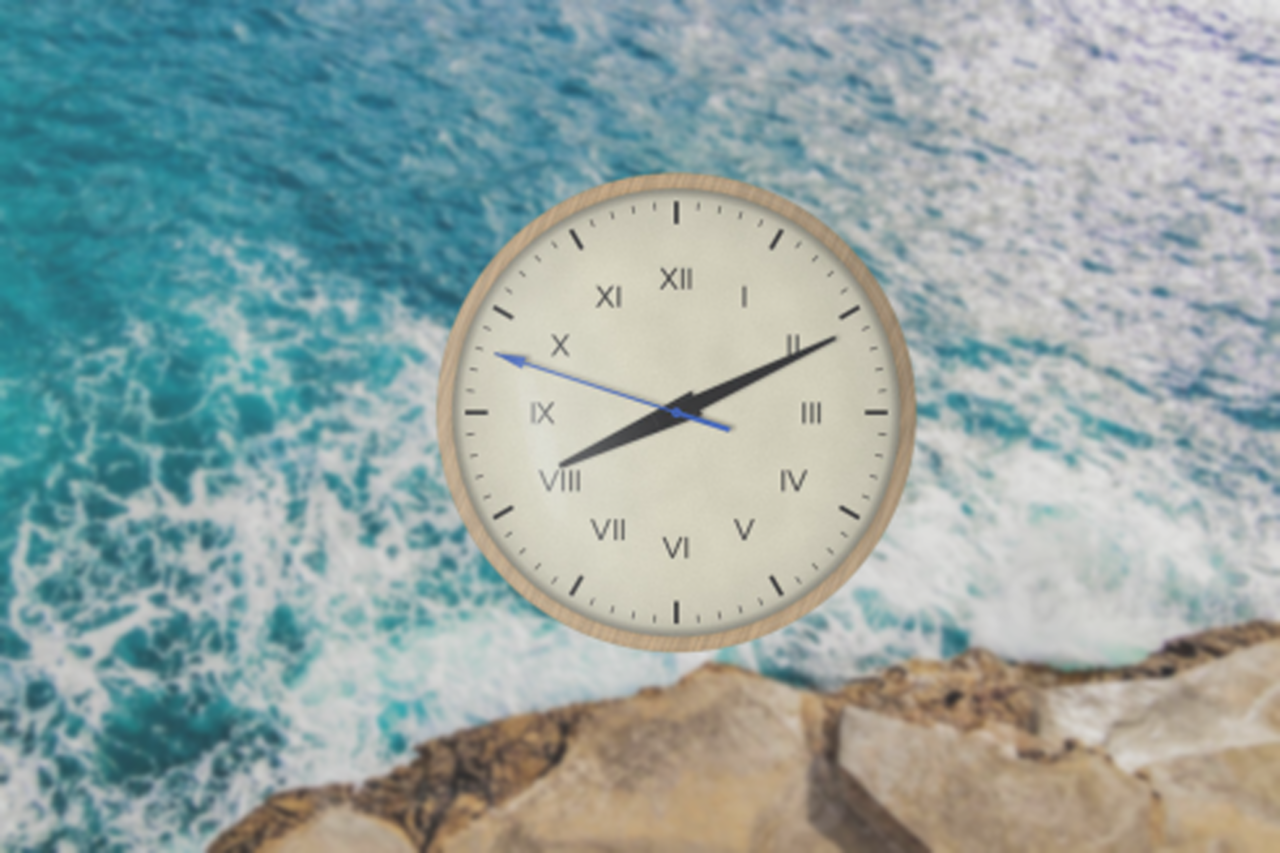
8:10:48
